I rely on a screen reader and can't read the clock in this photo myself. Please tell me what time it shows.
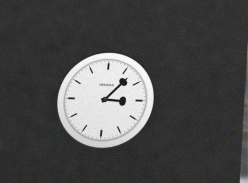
3:07
